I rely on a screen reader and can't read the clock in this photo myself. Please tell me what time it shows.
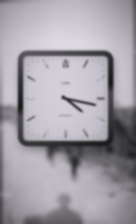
4:17
